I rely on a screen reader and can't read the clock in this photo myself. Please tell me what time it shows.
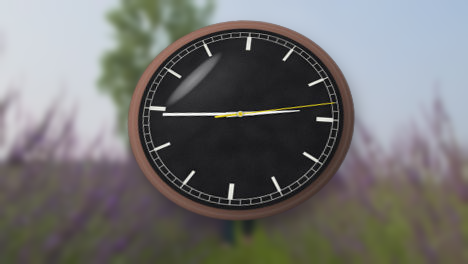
2:44:13
